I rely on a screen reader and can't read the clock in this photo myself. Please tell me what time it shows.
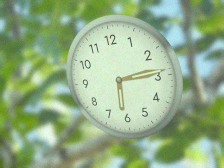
6:14
